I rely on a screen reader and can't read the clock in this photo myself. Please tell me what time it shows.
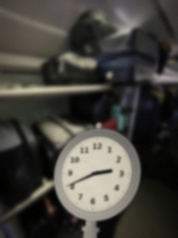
2:41
